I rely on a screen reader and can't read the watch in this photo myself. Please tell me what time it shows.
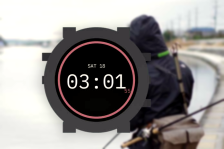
3:01
